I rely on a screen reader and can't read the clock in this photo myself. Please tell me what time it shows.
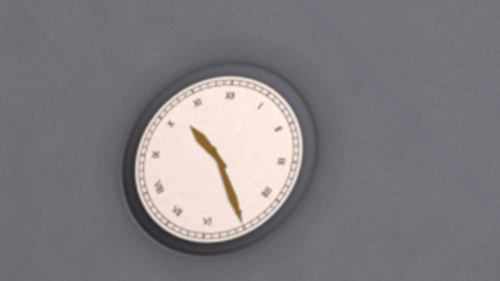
10:25
